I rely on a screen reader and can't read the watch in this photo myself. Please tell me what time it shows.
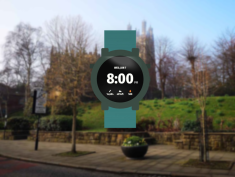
8:00
